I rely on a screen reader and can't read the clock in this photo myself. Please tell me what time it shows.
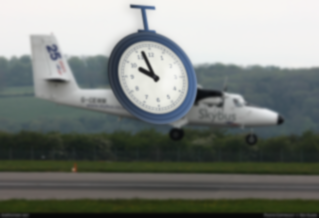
9:57
